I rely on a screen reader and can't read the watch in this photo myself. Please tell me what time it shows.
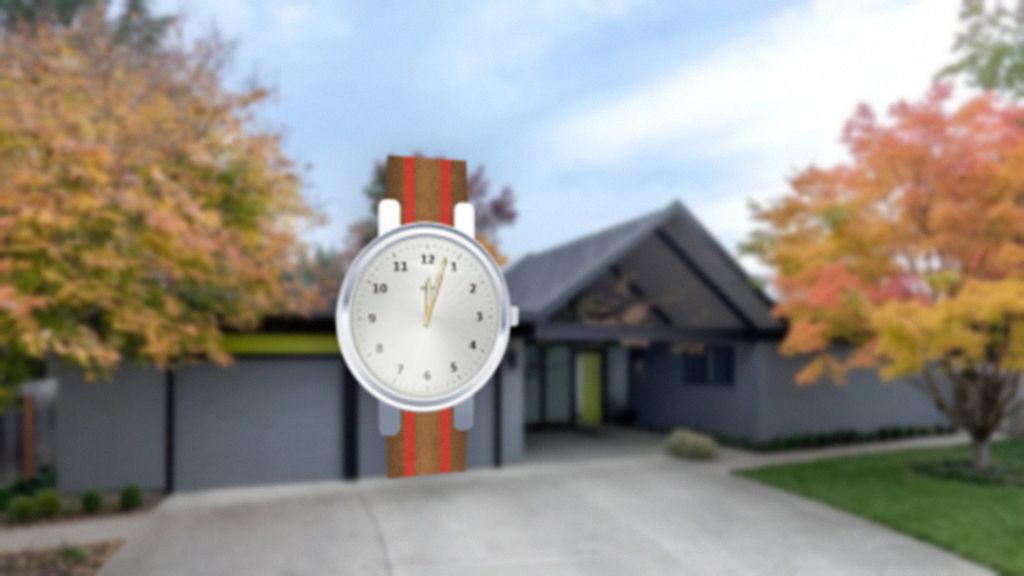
12:03
